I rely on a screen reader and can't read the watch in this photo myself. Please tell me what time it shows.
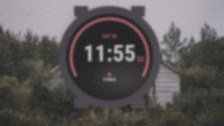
11:55
